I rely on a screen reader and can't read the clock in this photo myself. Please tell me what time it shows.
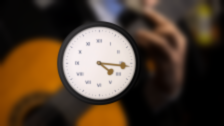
4:16
